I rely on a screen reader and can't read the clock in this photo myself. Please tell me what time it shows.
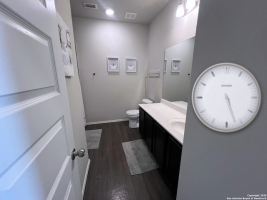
5:27
